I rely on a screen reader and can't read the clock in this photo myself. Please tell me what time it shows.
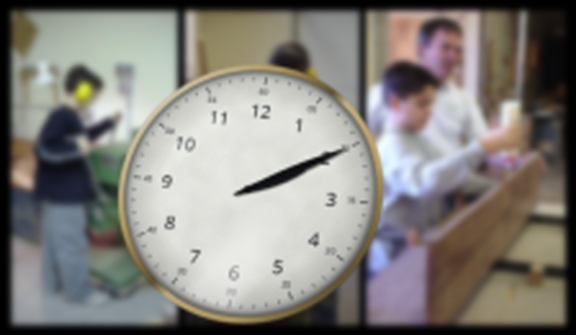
2:10
